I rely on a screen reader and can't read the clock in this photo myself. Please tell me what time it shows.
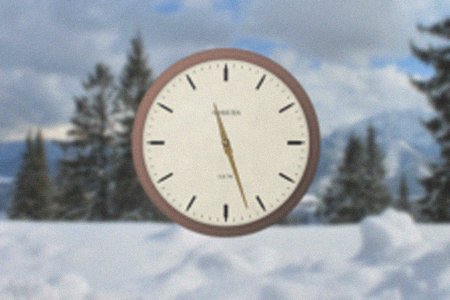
11:27
